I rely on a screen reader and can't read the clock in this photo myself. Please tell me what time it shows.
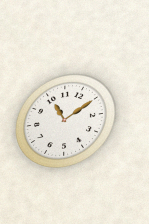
10:05
